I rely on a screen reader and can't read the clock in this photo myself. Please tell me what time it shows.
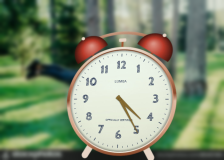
4:25
